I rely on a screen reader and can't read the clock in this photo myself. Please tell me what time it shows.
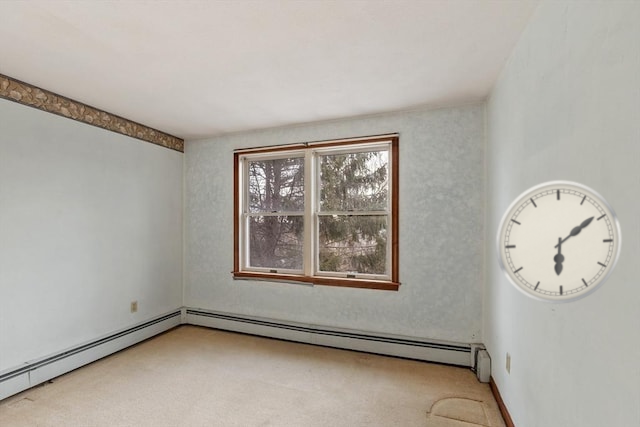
6:09
